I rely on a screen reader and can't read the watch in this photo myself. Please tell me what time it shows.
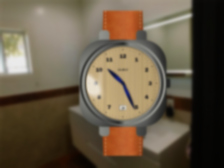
10:26
